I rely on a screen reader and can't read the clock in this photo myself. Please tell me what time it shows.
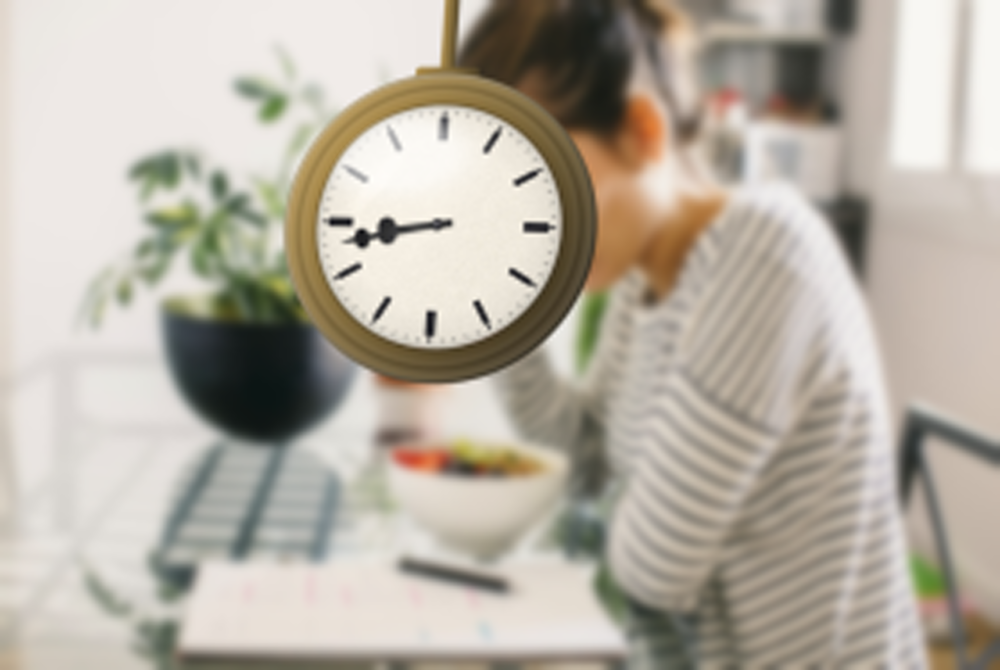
8:43
